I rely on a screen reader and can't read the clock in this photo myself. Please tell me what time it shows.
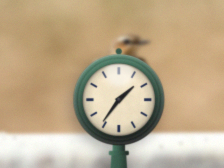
1:36
